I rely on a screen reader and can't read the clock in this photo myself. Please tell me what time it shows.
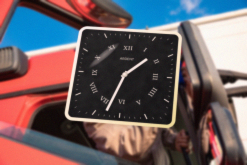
1:33
